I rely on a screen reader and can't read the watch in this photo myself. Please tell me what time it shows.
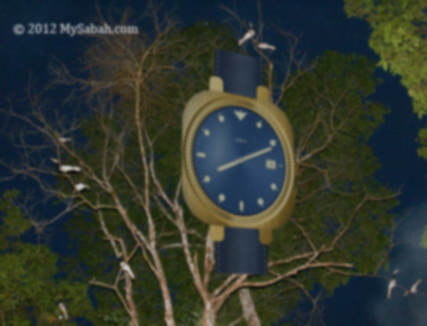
8:11
